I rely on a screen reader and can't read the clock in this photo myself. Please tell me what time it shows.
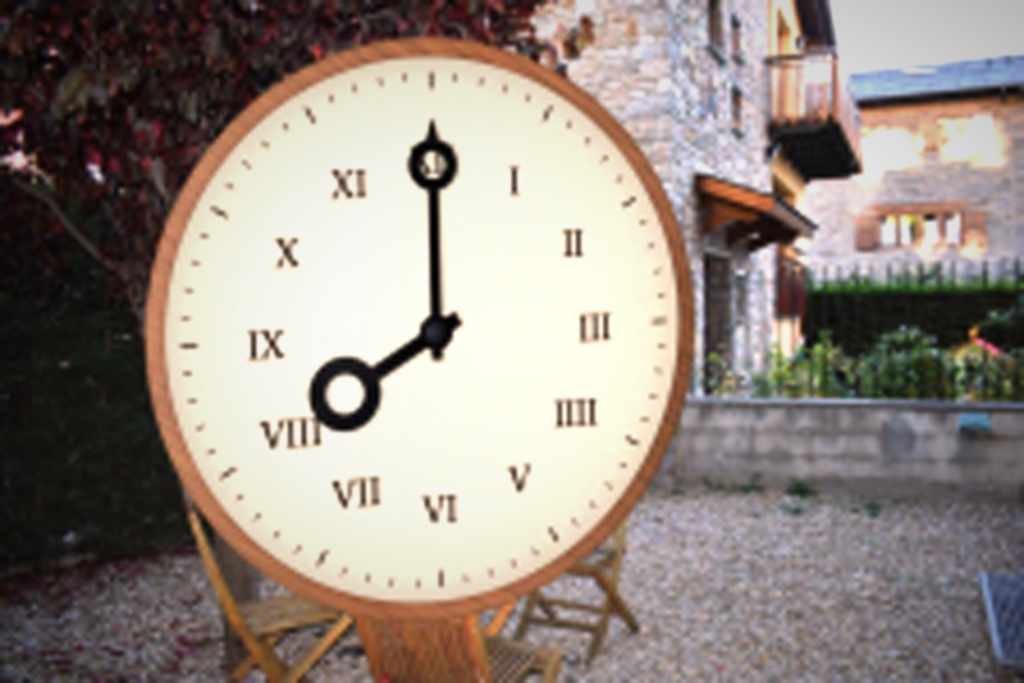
8:00
